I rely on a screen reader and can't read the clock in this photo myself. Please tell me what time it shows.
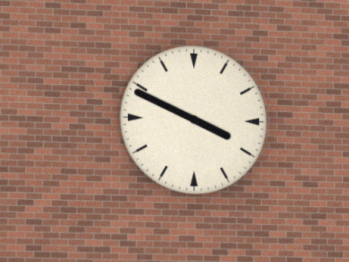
3:49
